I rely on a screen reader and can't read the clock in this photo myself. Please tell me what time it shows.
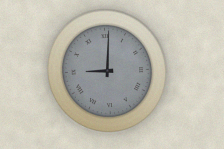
9:01
